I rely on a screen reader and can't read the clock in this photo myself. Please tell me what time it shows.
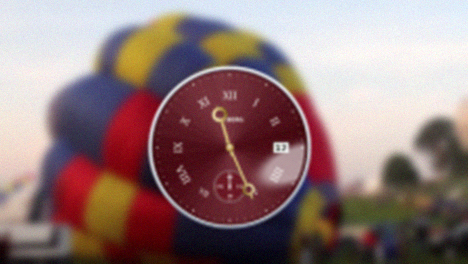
11:26
